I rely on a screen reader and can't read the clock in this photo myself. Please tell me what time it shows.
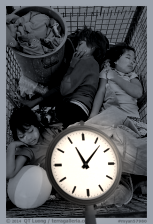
11:07
